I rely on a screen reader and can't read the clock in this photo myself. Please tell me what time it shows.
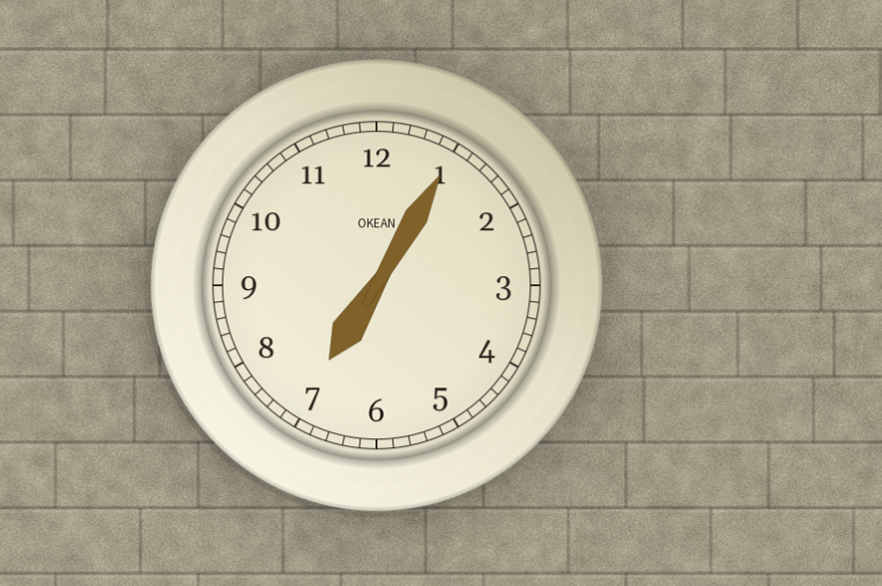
7:05
